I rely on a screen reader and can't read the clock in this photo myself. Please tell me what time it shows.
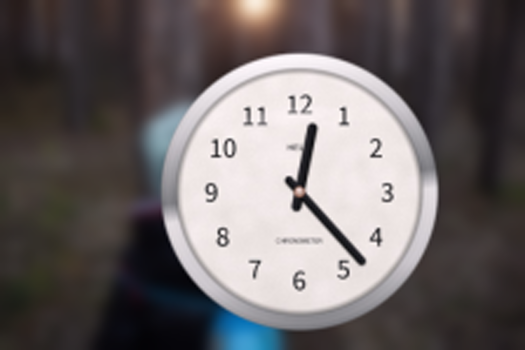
12:23
